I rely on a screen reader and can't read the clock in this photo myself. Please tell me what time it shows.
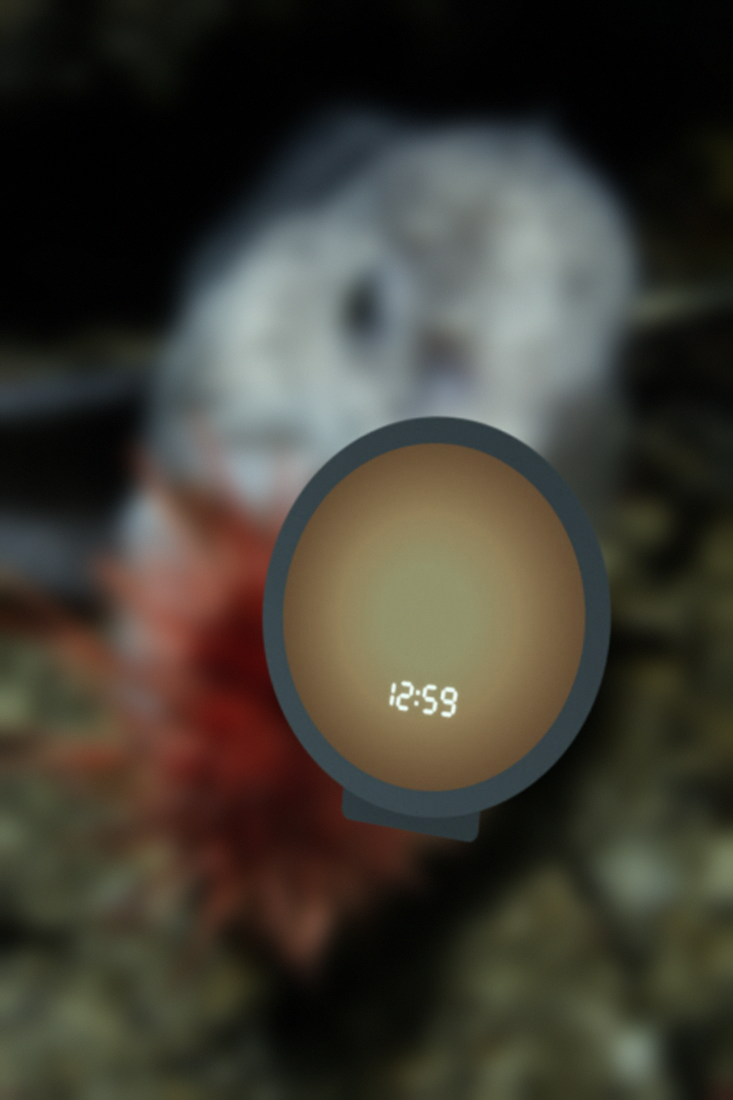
12:59
